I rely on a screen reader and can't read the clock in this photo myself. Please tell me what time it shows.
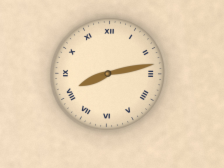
8:13
